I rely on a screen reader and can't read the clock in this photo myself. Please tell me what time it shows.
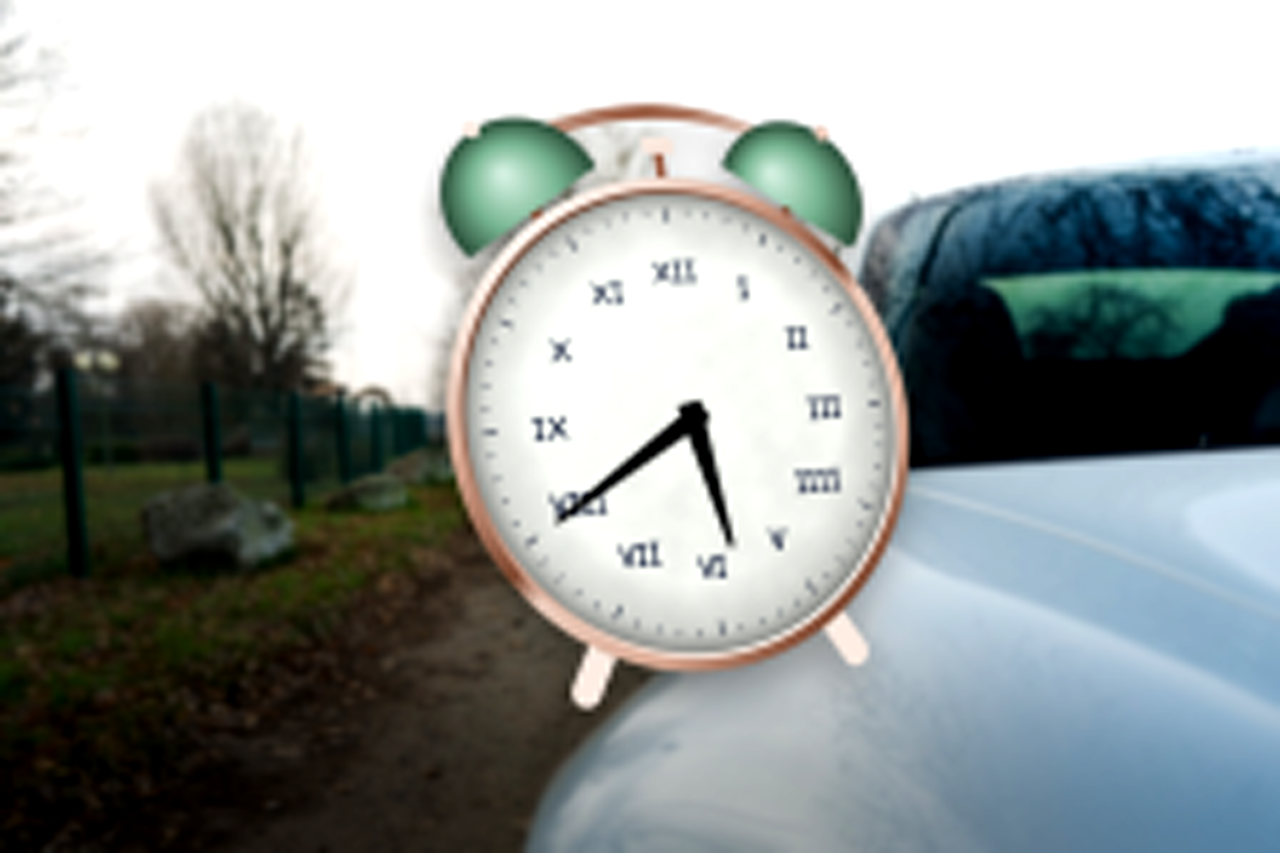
5:40
